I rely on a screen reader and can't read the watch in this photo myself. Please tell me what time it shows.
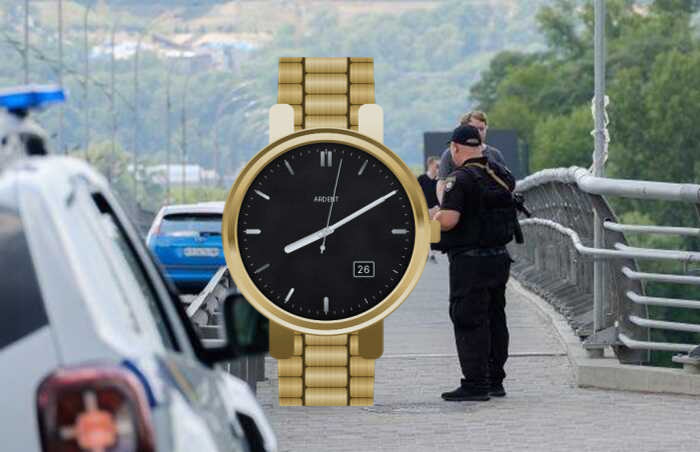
8:10:02
